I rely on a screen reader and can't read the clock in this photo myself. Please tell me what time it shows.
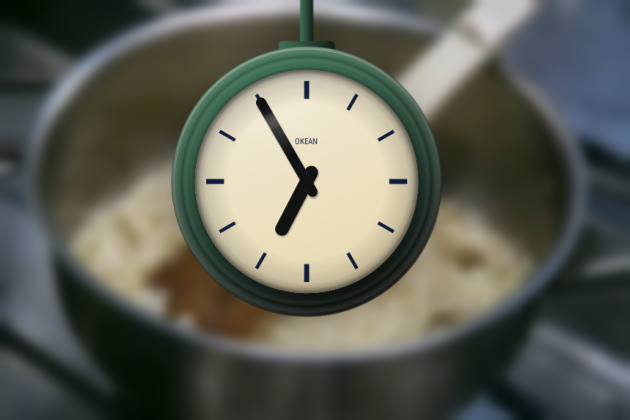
6:55
